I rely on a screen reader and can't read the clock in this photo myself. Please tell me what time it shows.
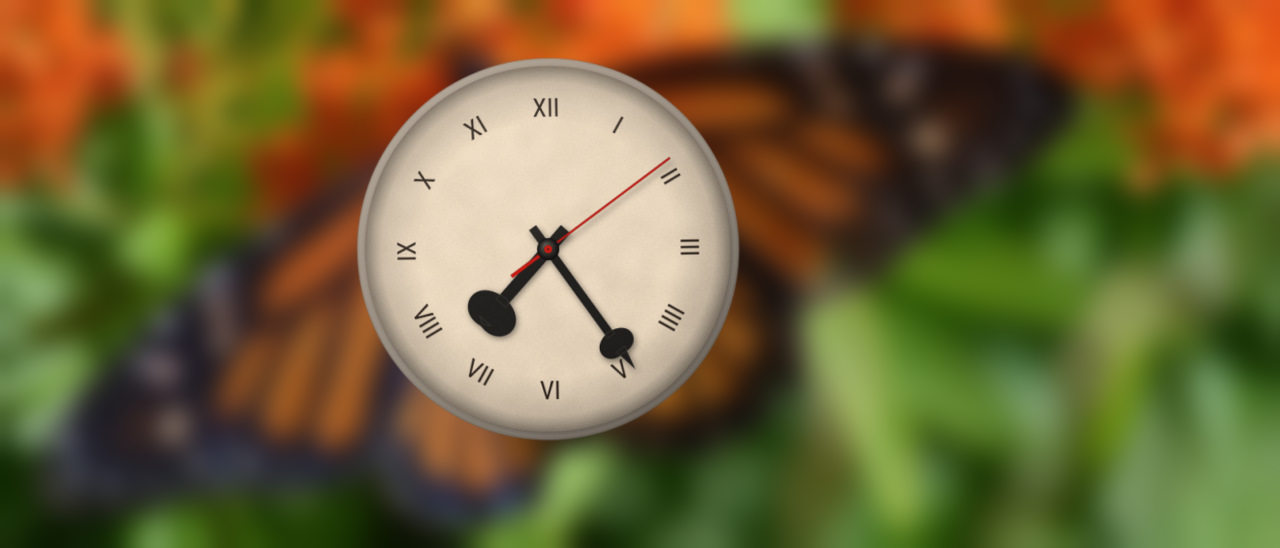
7:24:09
